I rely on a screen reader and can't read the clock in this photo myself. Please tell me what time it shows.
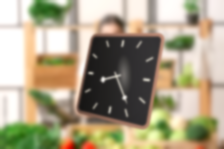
8:24
